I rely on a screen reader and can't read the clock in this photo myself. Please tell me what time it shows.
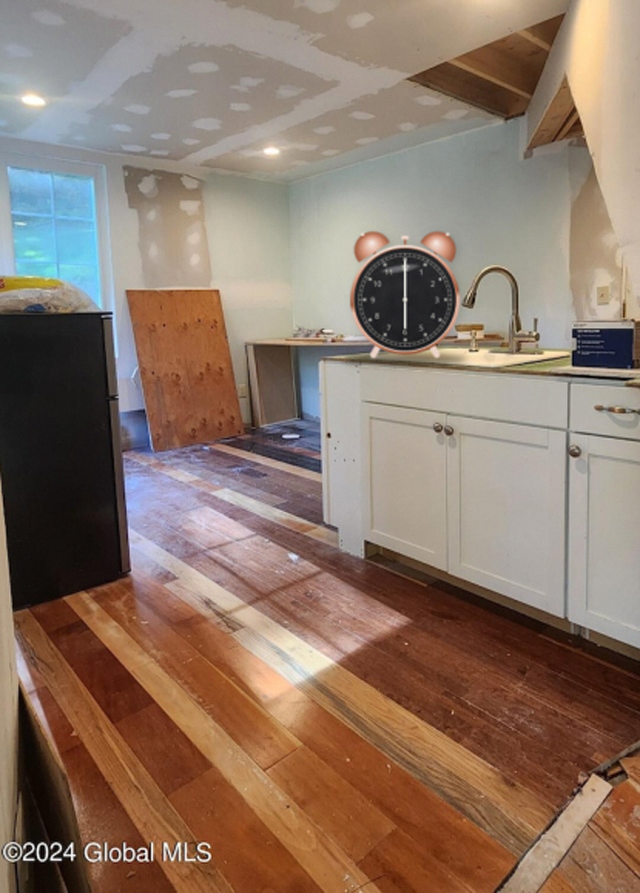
6:00
